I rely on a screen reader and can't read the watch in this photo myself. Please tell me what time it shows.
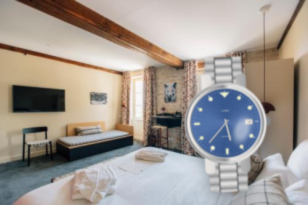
5:37
